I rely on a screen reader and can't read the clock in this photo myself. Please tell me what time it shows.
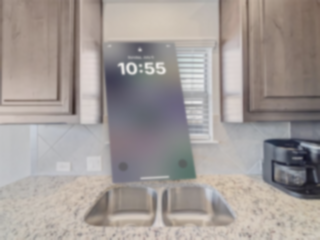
10:55
